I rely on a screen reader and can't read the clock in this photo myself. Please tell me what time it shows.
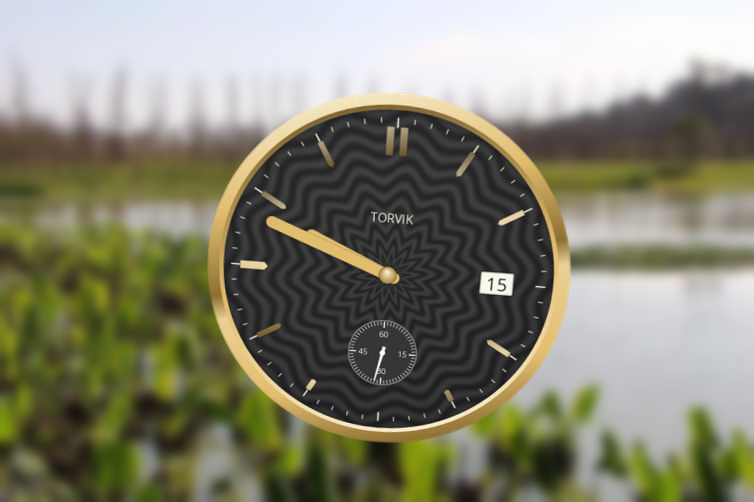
9:48:32
